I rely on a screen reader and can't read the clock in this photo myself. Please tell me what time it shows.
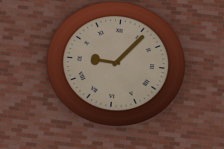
9:06
